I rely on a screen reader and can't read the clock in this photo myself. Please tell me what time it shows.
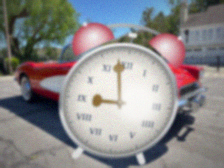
8:58
